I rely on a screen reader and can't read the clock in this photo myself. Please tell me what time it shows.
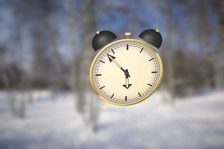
5:53
